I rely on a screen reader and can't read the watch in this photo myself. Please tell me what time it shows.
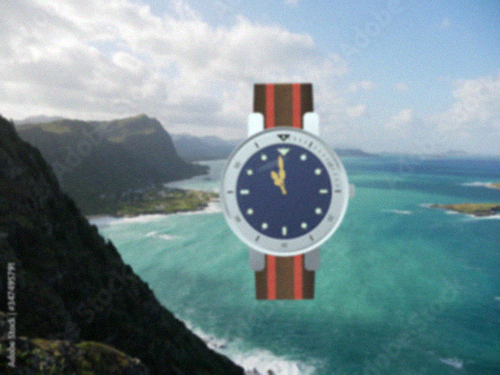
10:59
